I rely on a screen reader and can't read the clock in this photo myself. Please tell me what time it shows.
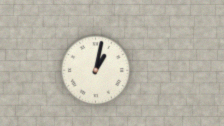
1:02
